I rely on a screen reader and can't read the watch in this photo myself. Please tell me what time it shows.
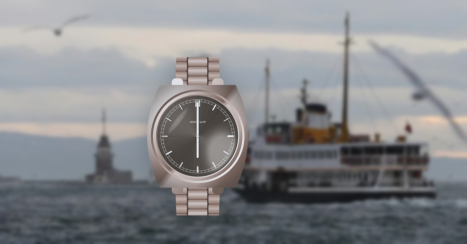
6:00
